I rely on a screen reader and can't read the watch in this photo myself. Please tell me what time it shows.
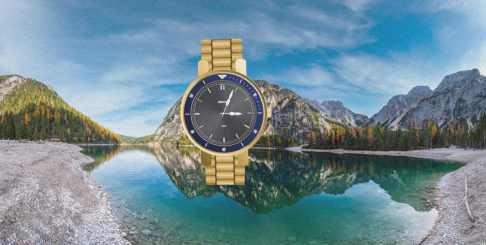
3:04
